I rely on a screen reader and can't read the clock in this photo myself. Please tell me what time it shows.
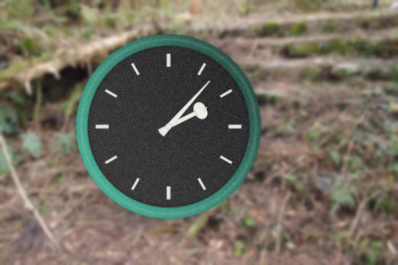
2:07
